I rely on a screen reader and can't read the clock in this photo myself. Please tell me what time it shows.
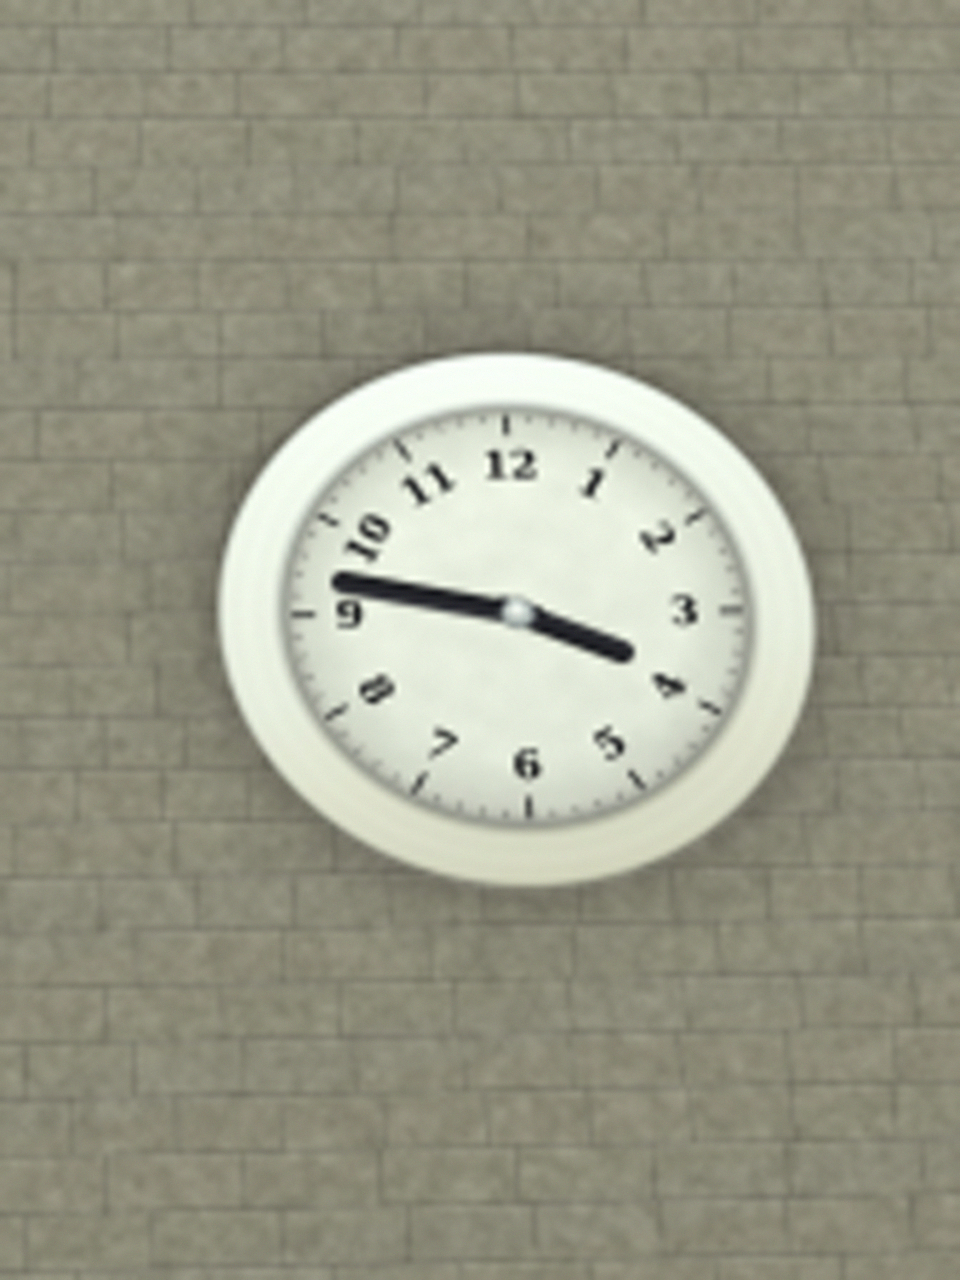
3:47
